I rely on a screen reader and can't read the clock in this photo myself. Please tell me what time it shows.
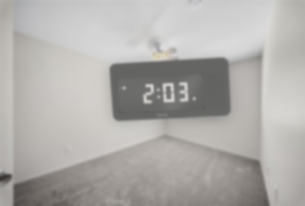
2:03
